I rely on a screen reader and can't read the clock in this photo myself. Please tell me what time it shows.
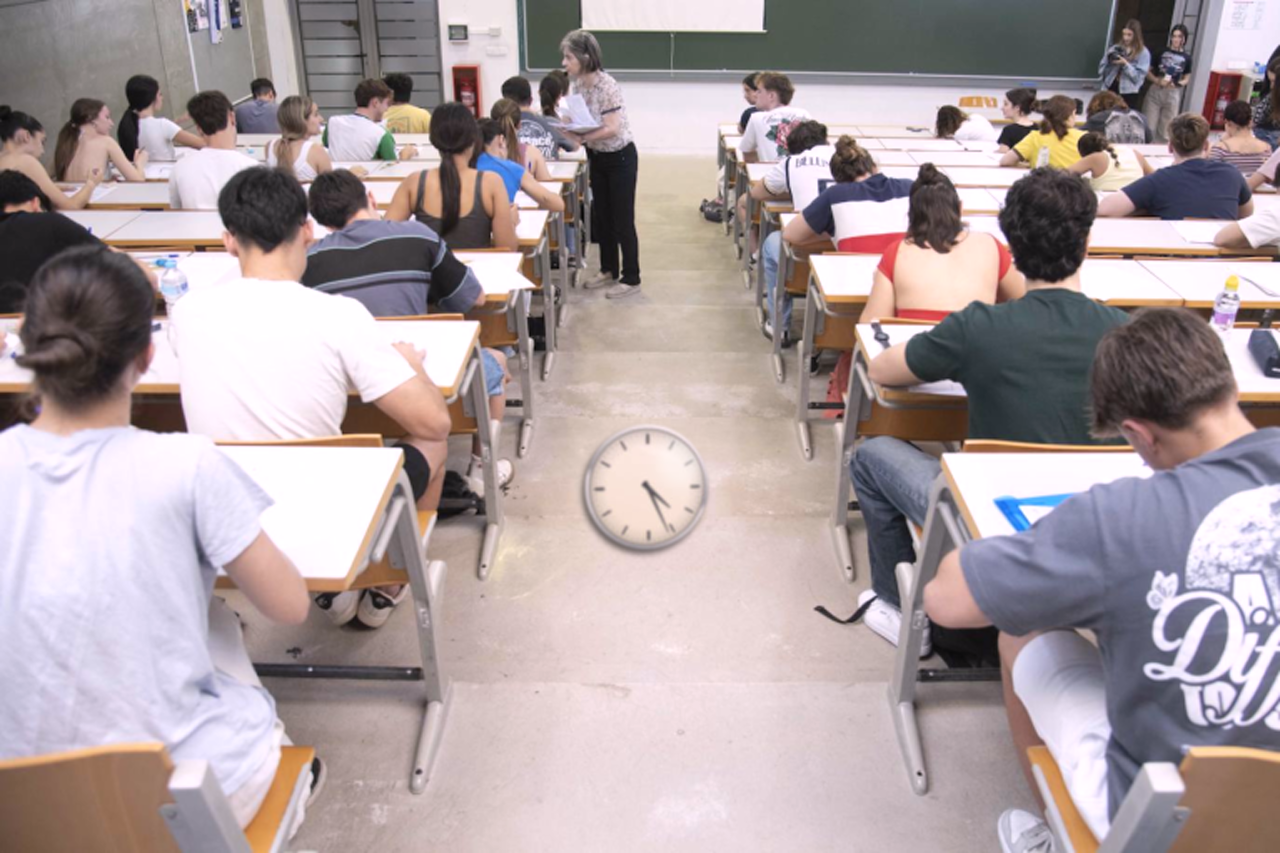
4:26
